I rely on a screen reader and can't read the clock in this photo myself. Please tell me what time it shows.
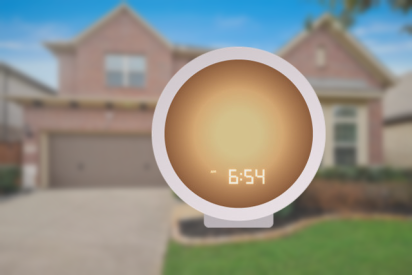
6:54
